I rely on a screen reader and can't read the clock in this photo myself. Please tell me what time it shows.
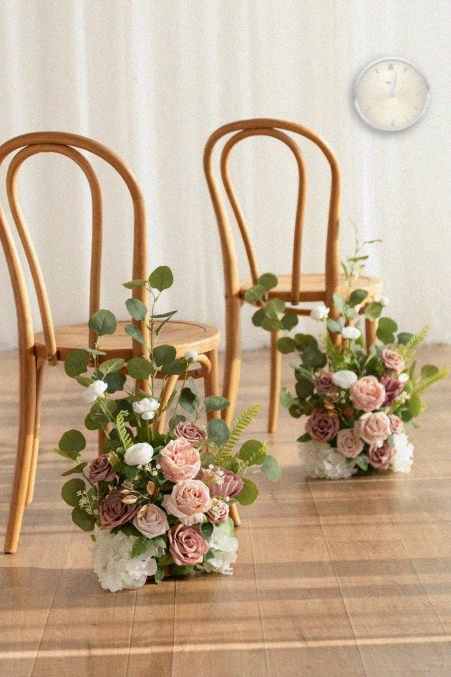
12:02
